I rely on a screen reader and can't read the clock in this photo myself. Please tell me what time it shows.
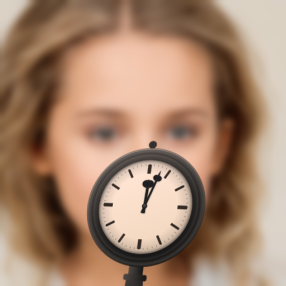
12:03
